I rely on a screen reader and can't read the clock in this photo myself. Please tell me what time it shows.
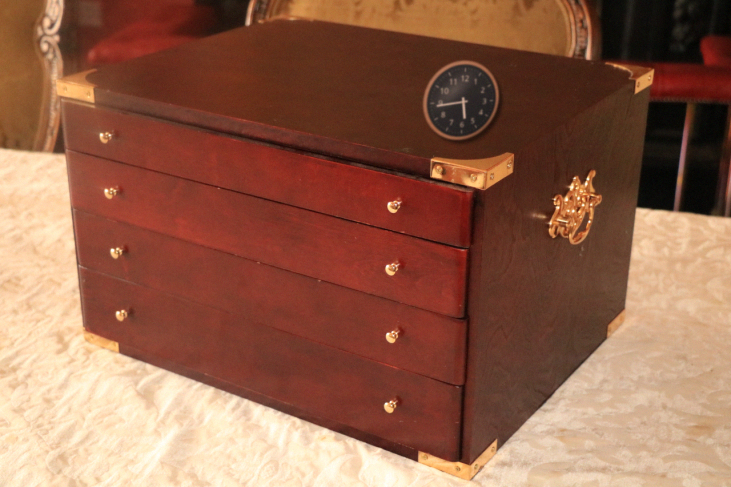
5:44
